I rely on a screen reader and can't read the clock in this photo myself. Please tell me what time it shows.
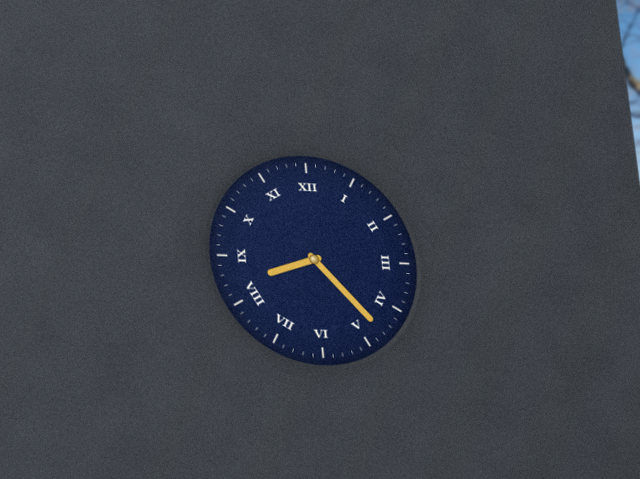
8:23
